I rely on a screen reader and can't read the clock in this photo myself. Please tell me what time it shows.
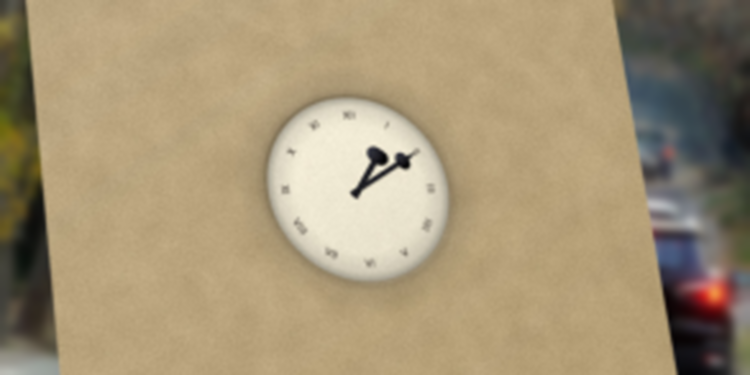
1:10
